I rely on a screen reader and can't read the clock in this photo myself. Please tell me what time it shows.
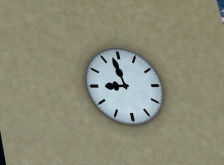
8:58
